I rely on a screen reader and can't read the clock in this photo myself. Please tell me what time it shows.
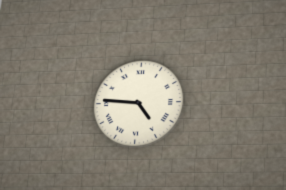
4:46
